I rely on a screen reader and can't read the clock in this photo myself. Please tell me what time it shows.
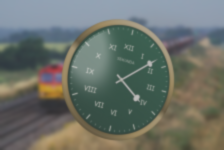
4:08
